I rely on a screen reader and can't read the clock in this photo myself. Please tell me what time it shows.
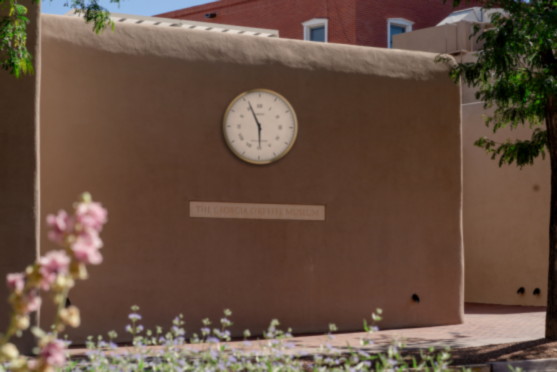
5:56
